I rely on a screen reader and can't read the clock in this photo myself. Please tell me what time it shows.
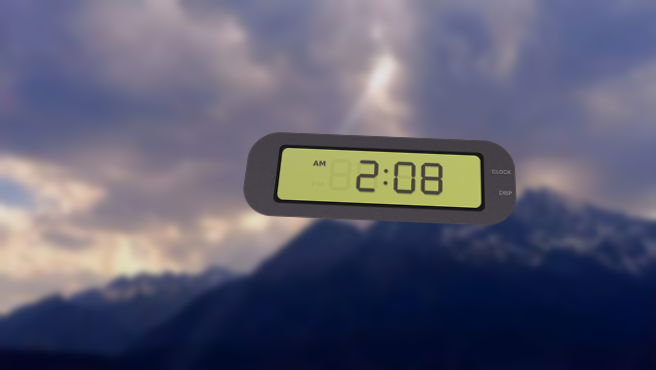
2:08
